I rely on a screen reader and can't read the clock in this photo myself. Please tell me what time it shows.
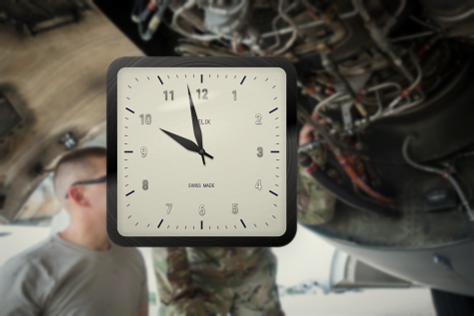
9:58
